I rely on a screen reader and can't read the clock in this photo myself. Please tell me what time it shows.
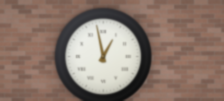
12:58
